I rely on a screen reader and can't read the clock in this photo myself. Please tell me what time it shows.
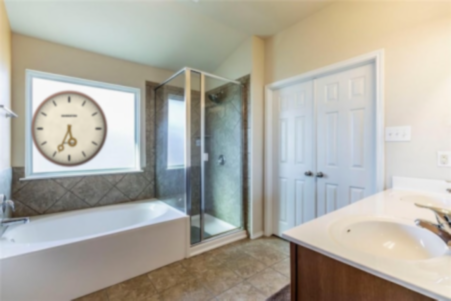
5:34
